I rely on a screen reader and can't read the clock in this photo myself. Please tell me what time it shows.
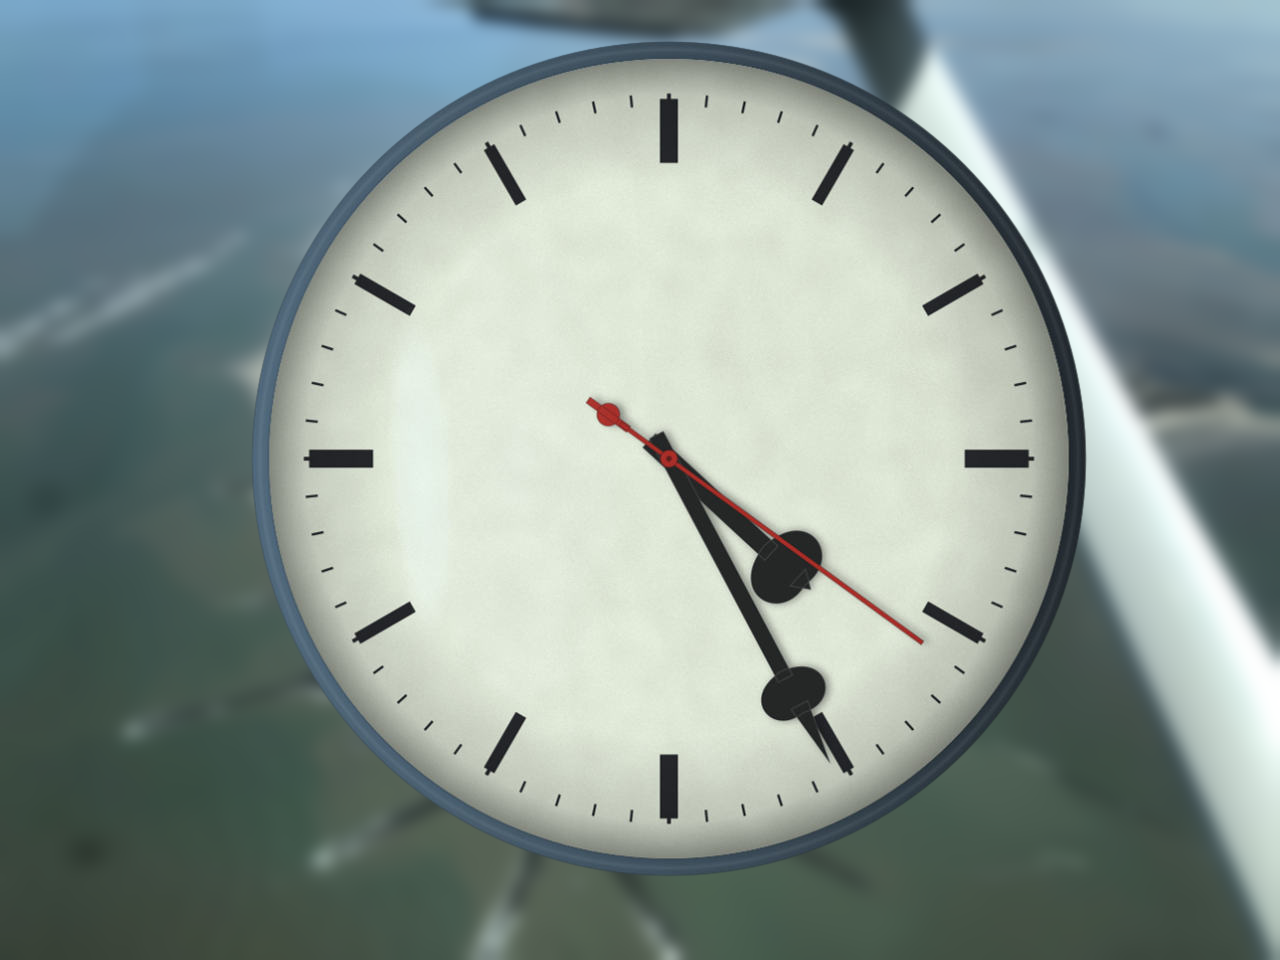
4:25:21
